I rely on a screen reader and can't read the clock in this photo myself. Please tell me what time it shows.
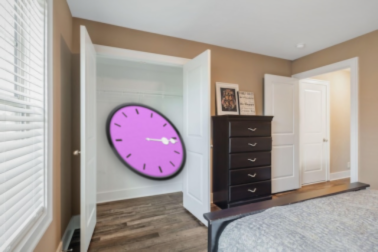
3:16
